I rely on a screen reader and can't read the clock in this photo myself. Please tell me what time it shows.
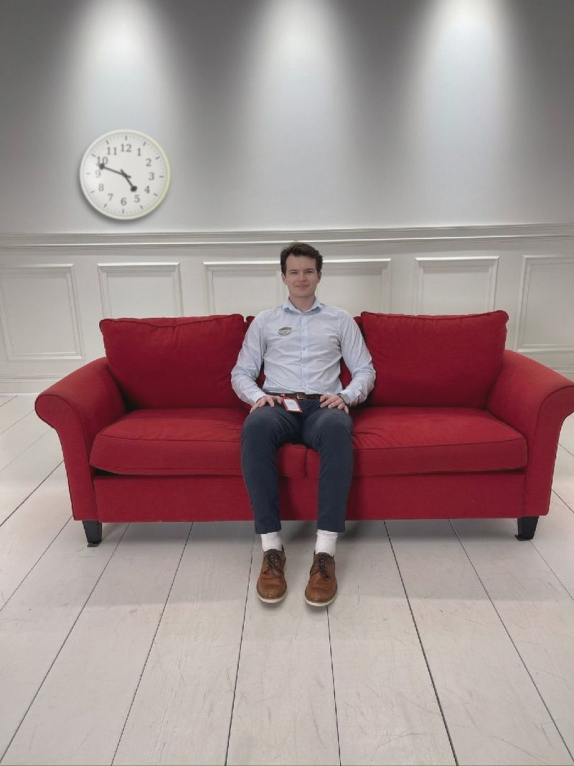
4:48
